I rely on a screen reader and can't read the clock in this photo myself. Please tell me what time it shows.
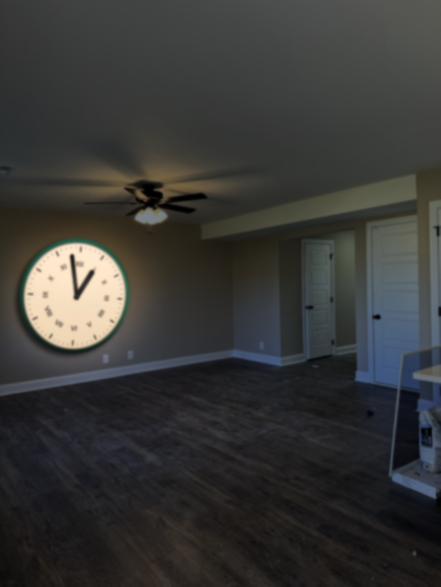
12:58
